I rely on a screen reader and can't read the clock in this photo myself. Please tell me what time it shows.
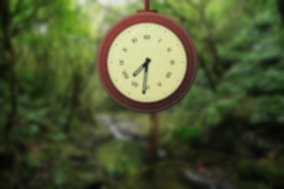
7:31
